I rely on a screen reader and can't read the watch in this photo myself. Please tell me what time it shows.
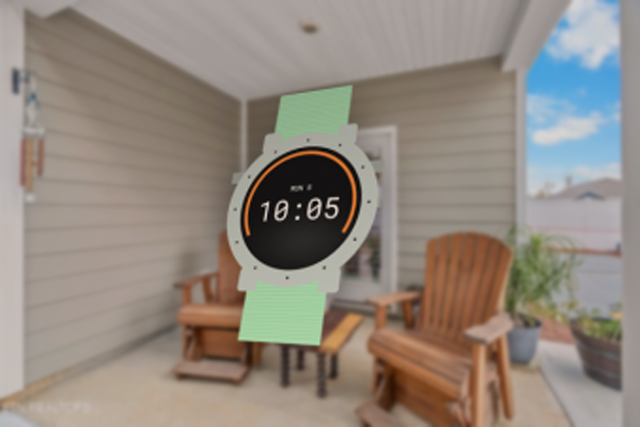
10:05
